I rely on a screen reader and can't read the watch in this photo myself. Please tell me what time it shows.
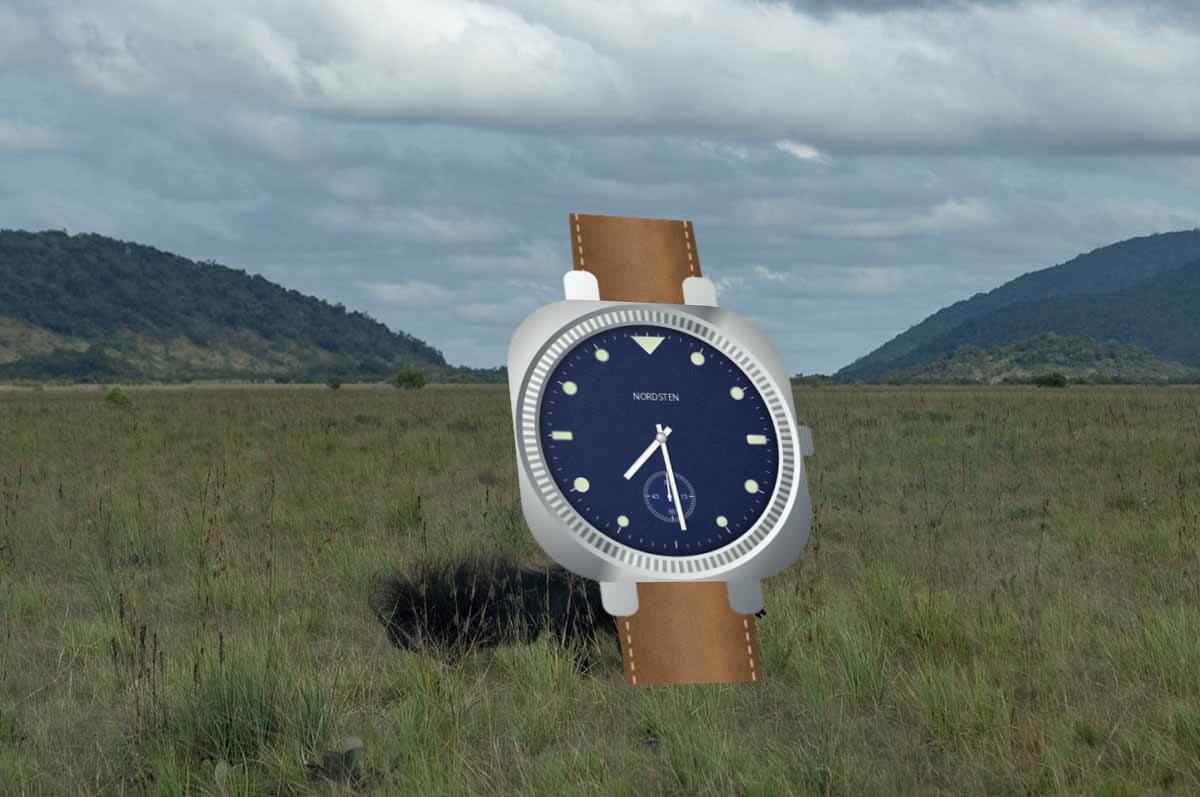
7:29
